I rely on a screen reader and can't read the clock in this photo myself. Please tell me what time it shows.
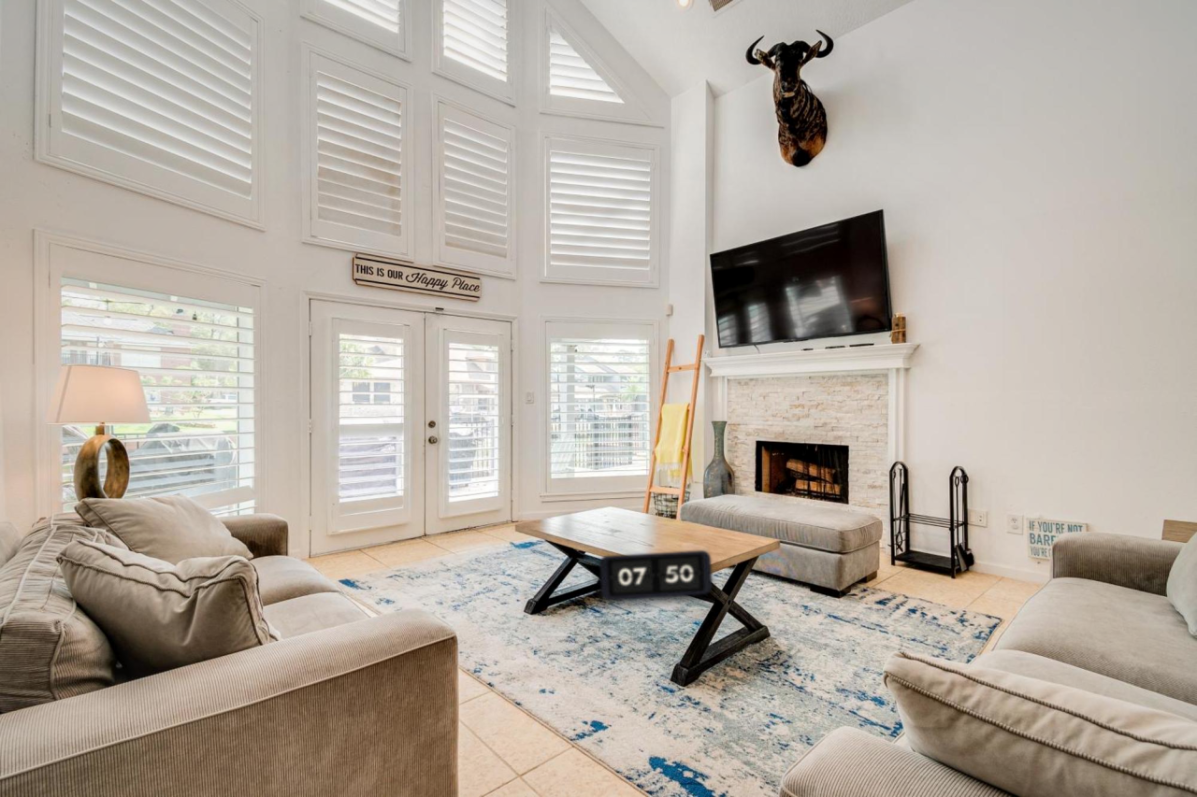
7:50
